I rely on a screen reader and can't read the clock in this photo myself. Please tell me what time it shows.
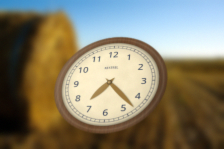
7:23
